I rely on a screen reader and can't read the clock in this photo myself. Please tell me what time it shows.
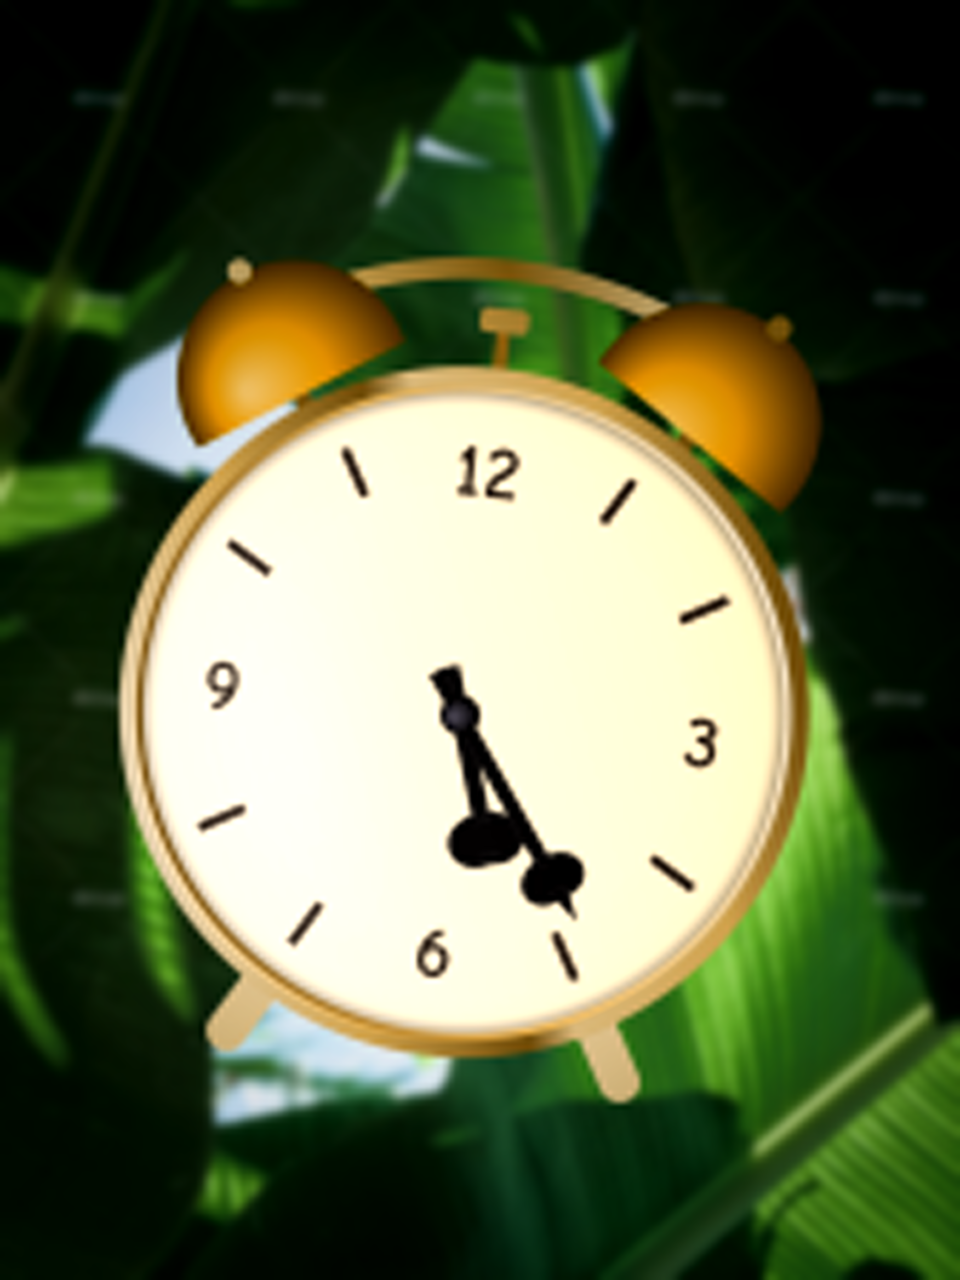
5:24
